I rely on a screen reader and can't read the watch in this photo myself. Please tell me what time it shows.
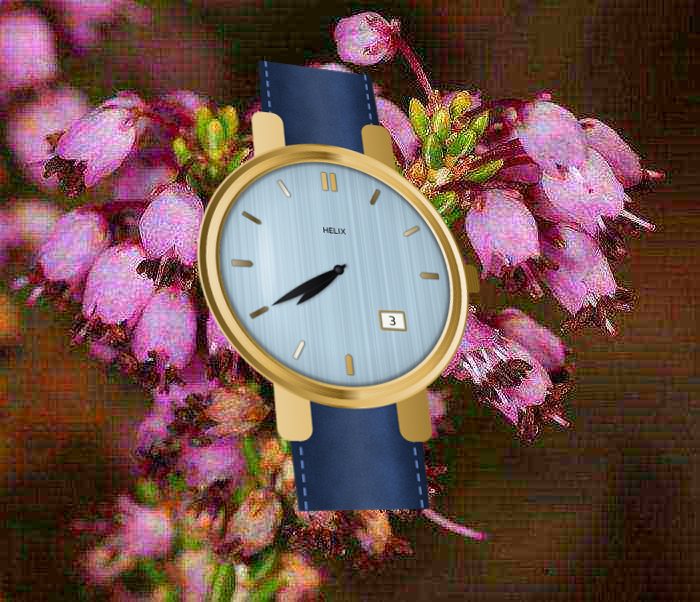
7:40
